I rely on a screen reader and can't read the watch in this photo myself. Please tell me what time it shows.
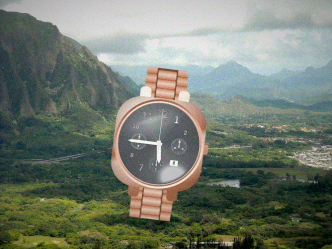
5:45
